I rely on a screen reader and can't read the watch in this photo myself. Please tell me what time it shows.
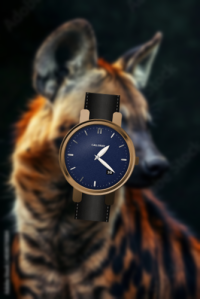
1:21
